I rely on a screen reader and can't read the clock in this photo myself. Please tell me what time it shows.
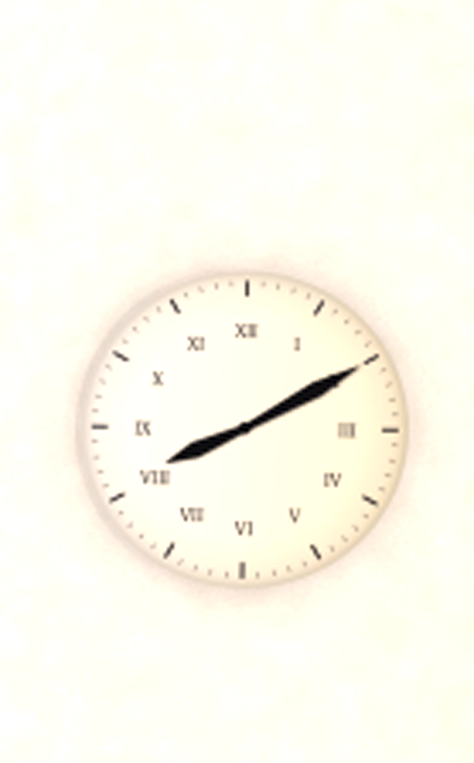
8:10
